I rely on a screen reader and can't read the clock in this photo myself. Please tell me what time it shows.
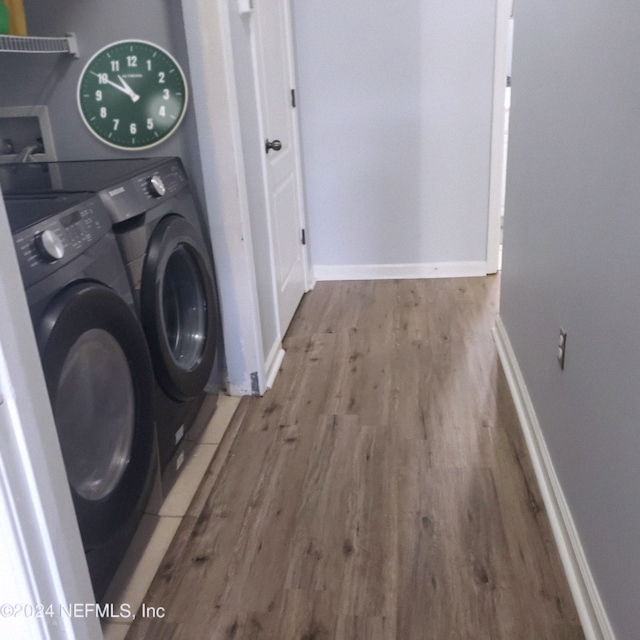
10:50
